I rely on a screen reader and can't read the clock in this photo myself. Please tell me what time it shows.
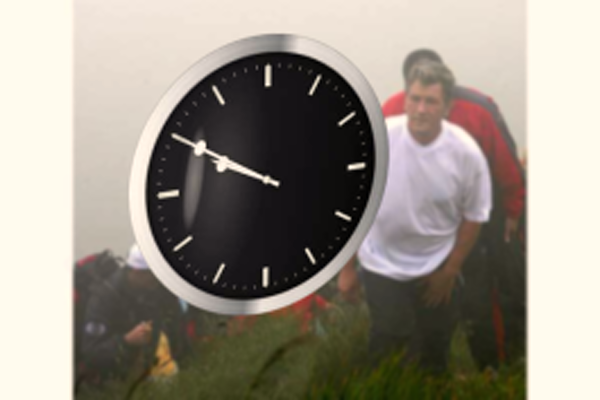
9:50
